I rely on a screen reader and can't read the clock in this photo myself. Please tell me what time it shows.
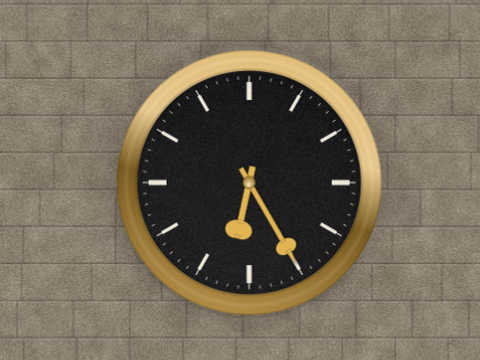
6:25
